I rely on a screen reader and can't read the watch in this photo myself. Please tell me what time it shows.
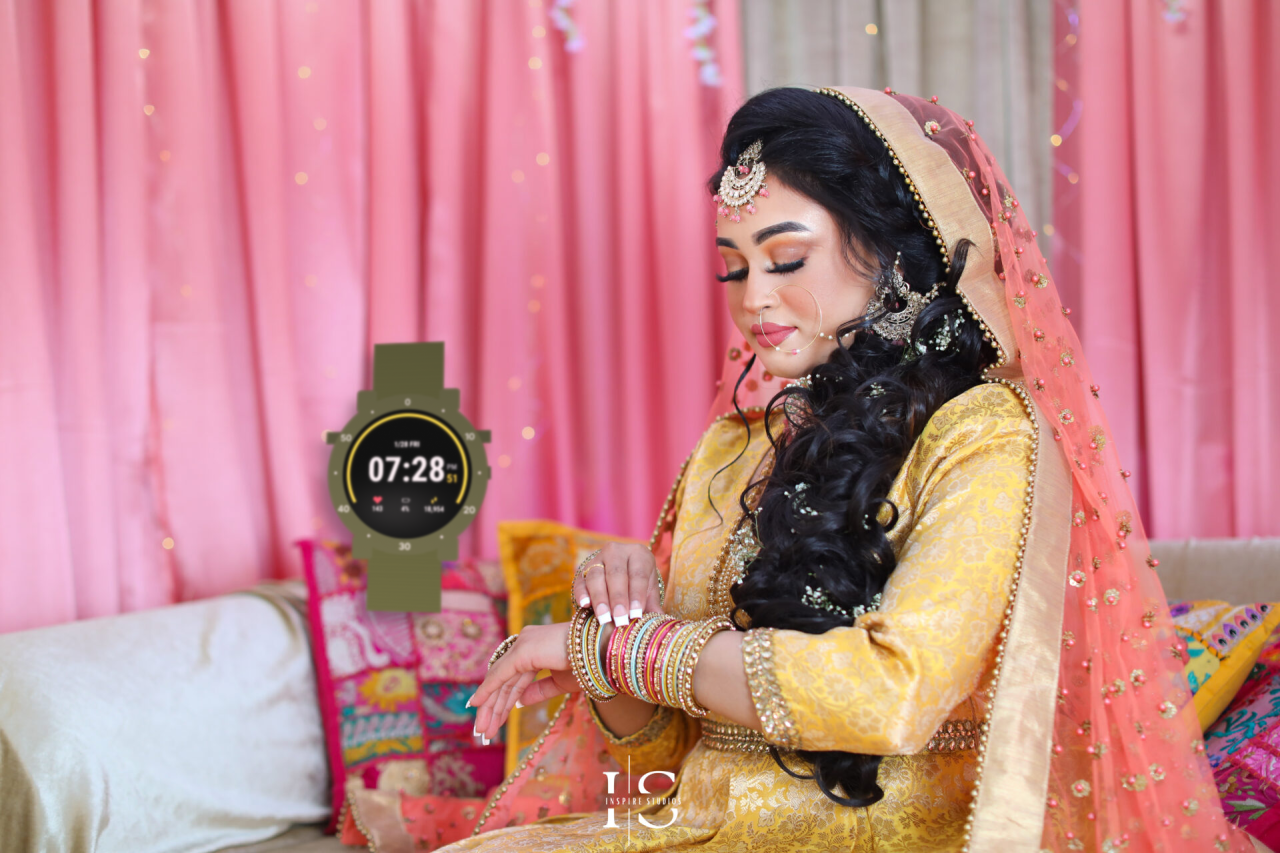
7:28:51
